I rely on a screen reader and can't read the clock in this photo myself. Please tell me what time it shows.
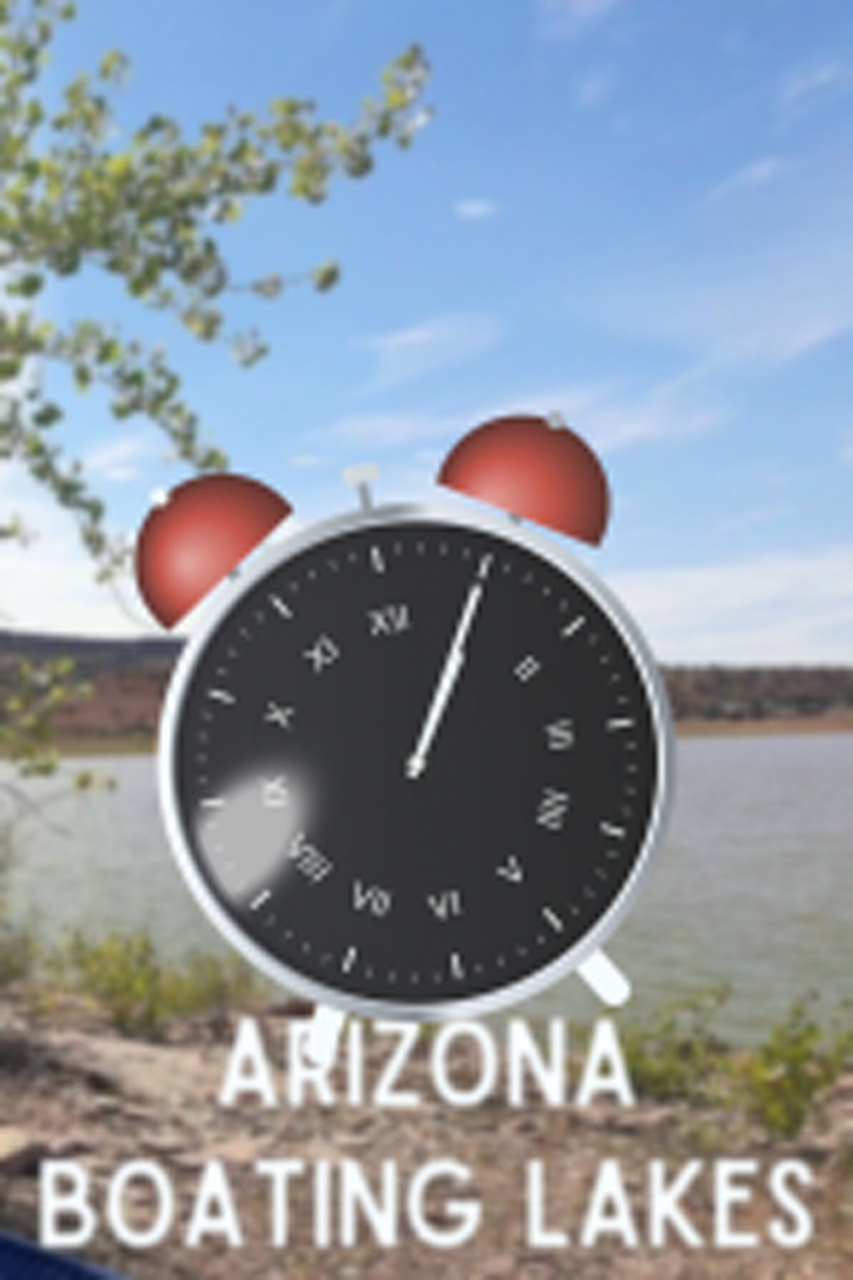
1:05
